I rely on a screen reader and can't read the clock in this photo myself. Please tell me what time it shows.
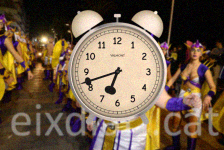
6:42
